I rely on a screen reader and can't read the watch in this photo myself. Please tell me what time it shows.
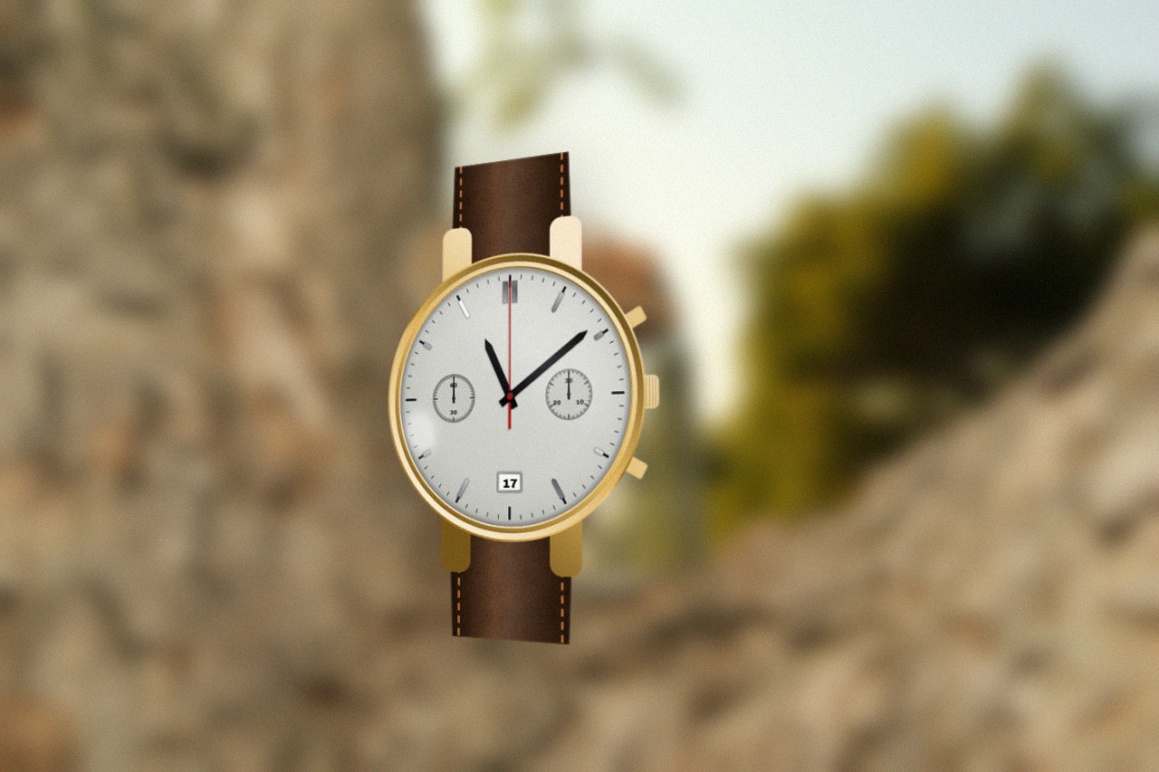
11:09
